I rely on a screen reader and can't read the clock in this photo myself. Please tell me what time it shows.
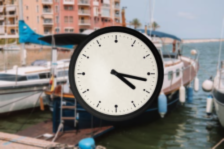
4:17
